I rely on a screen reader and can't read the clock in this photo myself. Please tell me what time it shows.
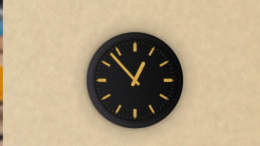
12:53
